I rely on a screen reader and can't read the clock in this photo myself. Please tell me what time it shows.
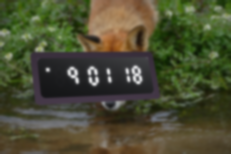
9:01:18
